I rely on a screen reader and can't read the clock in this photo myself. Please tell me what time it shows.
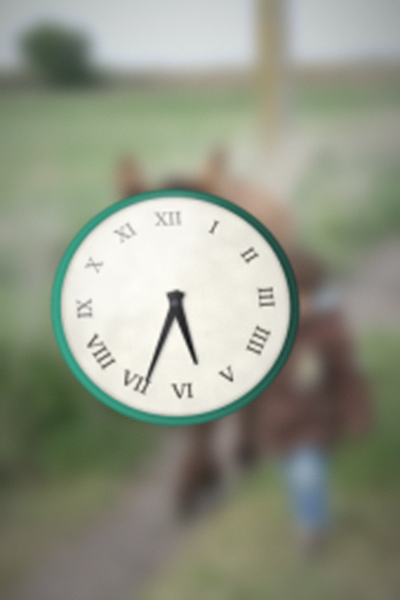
5:34
